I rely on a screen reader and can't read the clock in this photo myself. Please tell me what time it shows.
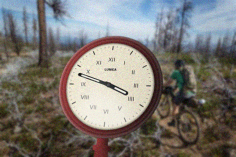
3:48
